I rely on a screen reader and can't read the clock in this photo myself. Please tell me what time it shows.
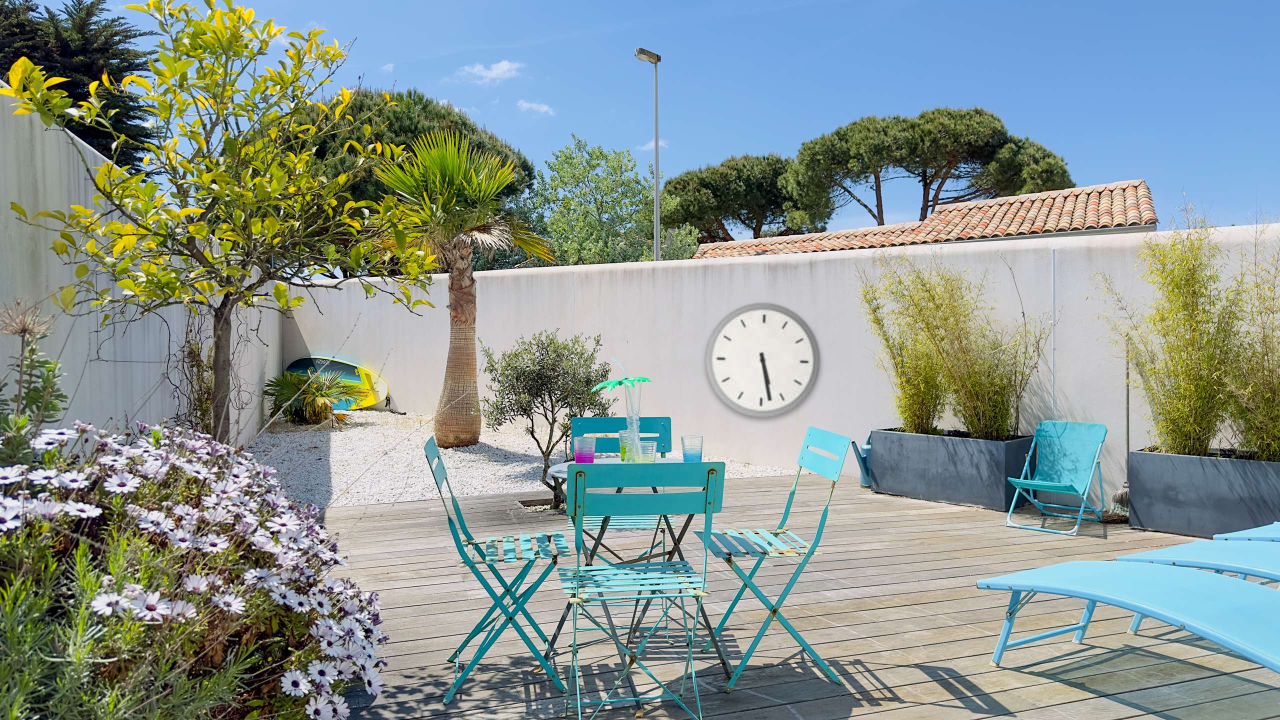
5:28
